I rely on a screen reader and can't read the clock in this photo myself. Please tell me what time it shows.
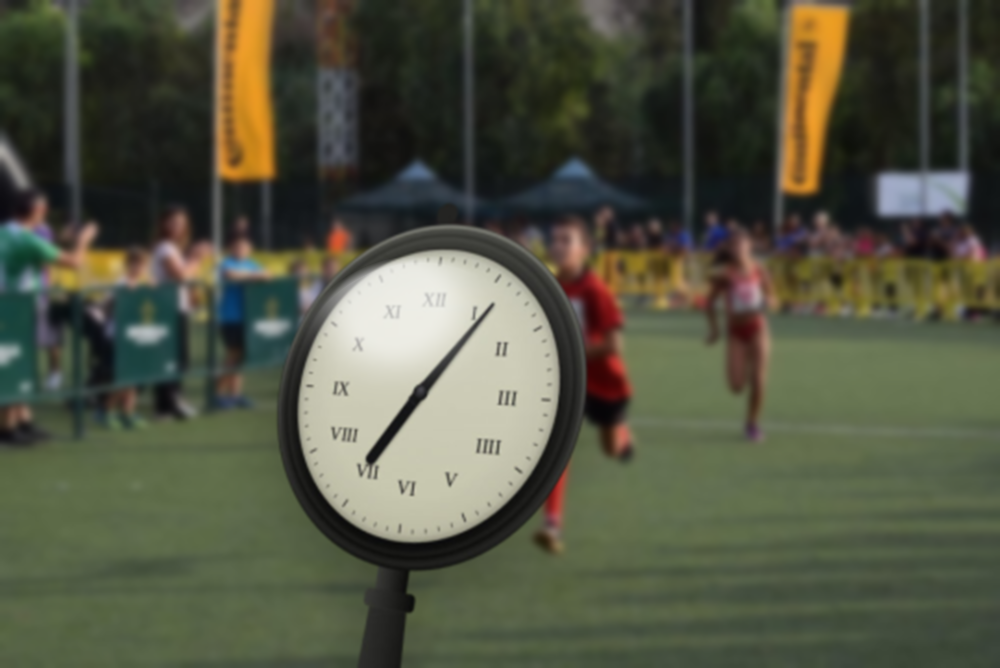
7:06
